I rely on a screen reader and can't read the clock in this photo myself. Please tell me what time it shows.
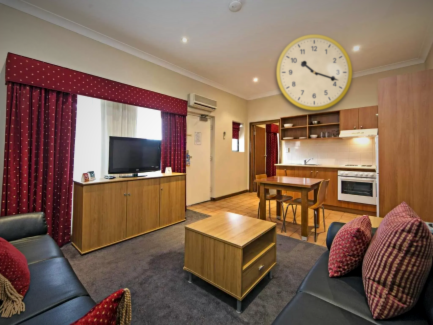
10:18
